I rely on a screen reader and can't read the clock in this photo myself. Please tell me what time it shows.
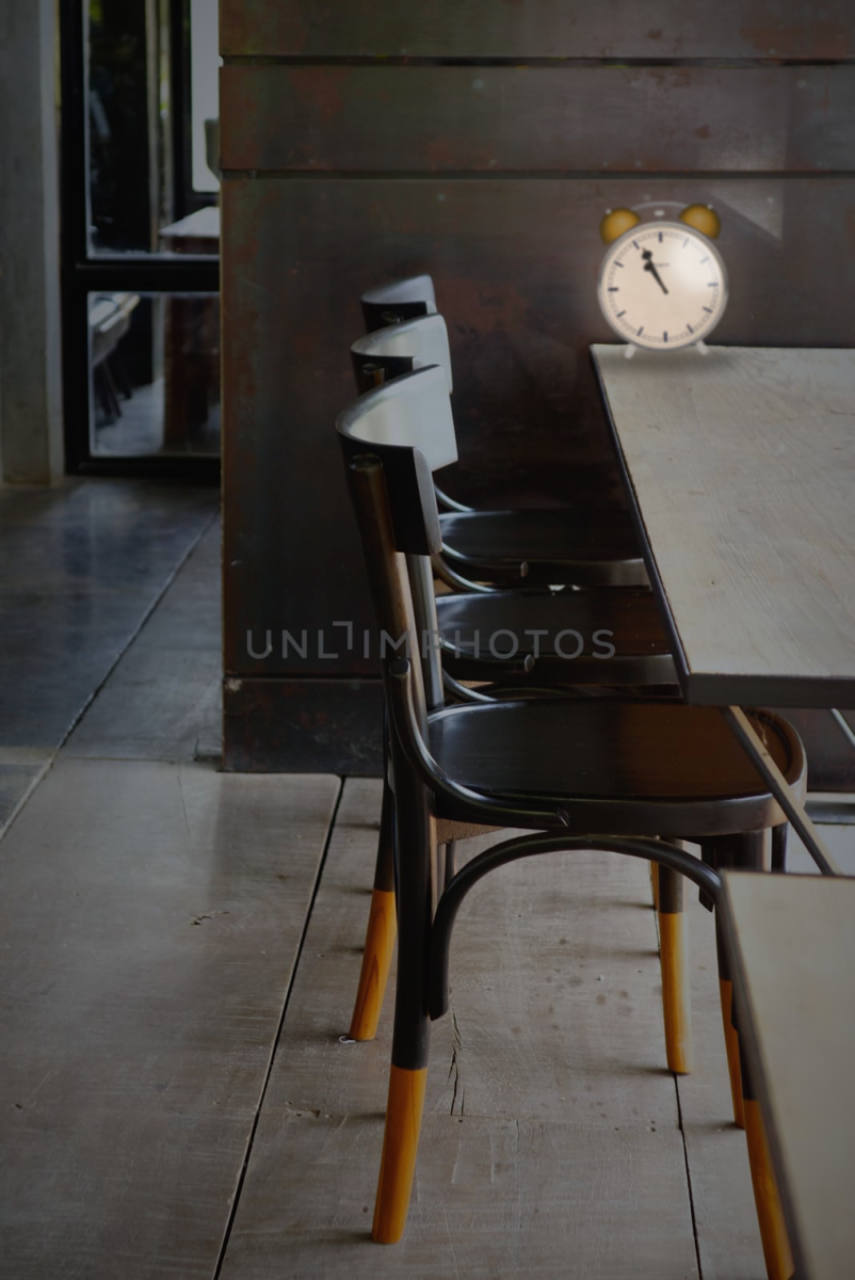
10:56
